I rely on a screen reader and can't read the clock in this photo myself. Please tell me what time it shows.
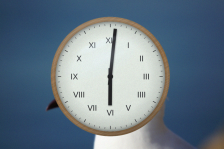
6:01
